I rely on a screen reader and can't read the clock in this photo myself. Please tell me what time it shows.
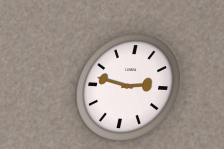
2:47
